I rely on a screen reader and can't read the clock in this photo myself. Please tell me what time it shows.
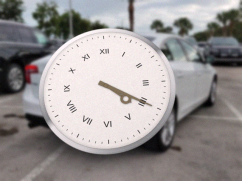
4:20
